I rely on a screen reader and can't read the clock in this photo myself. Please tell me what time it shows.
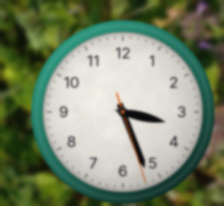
3:26:27
